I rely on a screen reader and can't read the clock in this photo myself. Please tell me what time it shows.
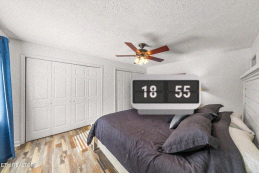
18:55
